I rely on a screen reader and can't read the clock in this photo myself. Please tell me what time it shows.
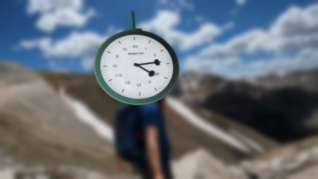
4:14
